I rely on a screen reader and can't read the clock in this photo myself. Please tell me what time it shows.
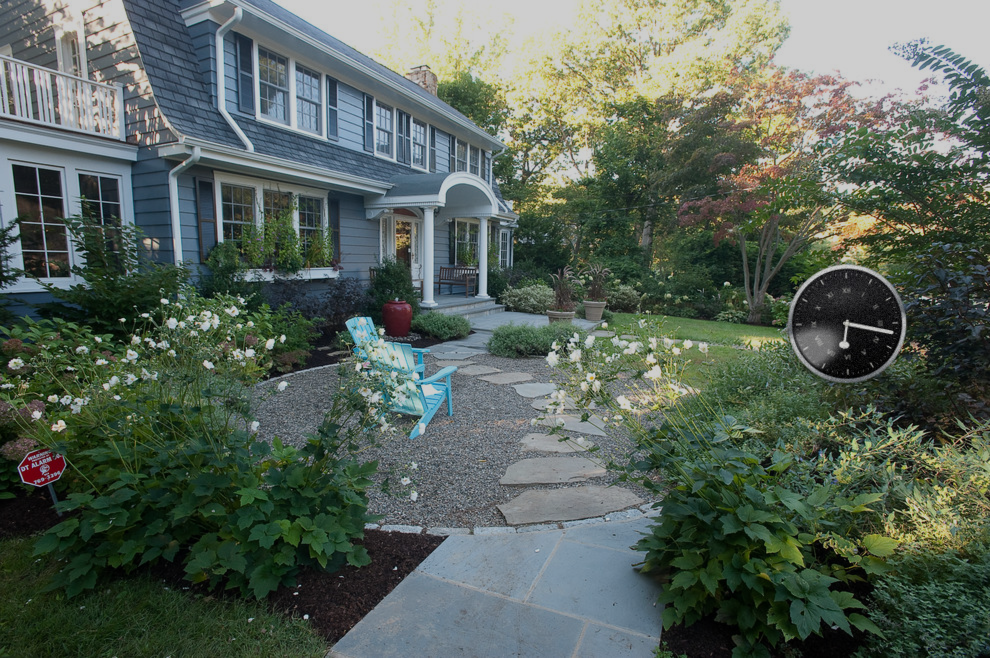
6:17
